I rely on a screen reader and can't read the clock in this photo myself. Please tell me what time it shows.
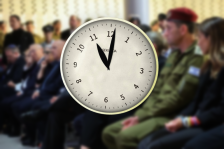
11:01
